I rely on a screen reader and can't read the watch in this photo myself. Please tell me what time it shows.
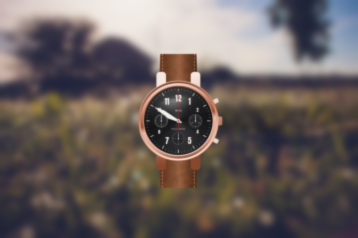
9:50
